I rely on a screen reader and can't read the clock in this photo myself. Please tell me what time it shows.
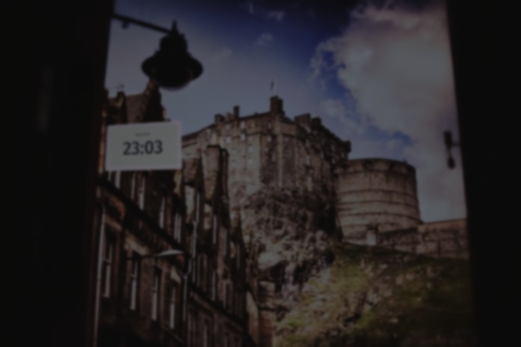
23:03
